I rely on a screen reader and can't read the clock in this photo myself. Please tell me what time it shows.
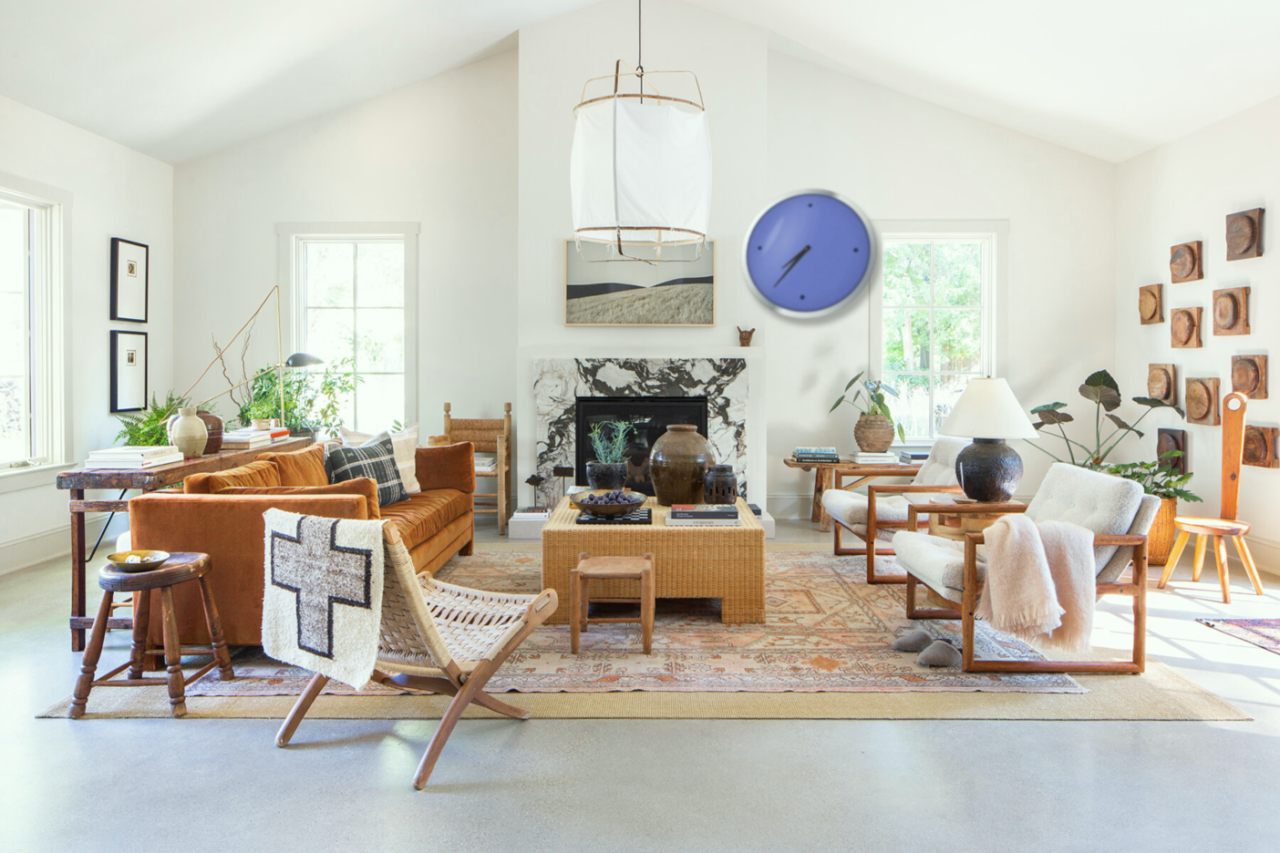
7:36
